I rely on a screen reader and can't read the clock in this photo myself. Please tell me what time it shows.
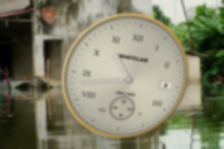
10:43
